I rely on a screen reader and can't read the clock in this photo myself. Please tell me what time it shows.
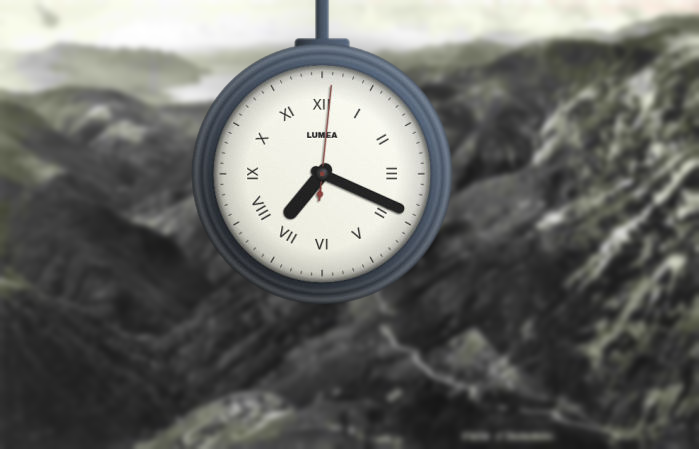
7:19:01
